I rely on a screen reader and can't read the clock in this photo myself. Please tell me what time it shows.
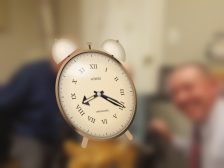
8:20
